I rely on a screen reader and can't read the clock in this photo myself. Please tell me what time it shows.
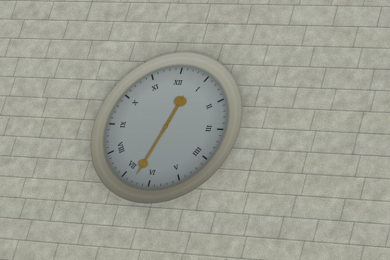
12:33
